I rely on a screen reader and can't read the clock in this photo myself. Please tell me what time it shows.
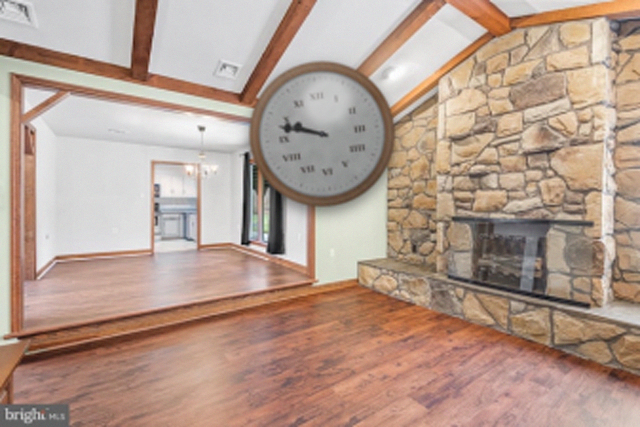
9:48
